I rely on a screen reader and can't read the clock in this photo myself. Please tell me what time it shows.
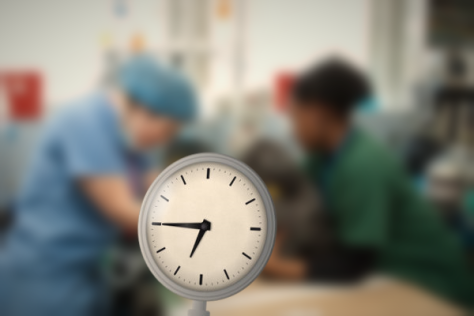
6:45
